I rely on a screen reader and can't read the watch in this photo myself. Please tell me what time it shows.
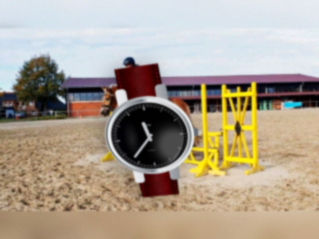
11:37
